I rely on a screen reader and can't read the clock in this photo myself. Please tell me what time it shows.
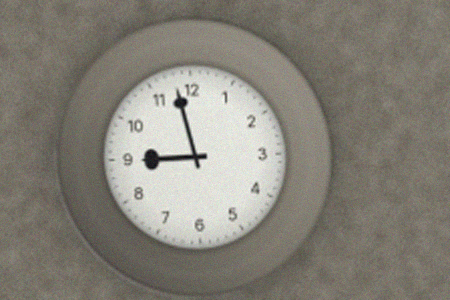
8:58
